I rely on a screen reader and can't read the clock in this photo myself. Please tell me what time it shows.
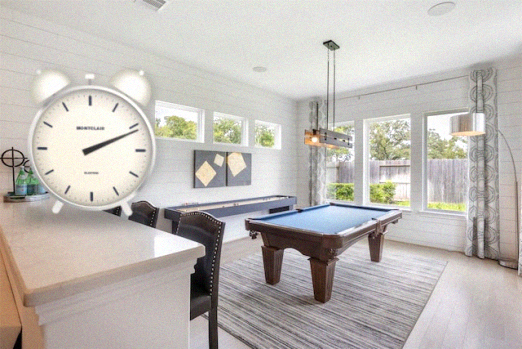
2:11
